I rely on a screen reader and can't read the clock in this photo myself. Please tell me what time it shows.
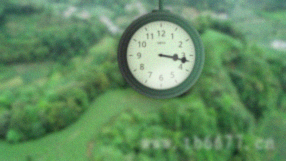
3:17
